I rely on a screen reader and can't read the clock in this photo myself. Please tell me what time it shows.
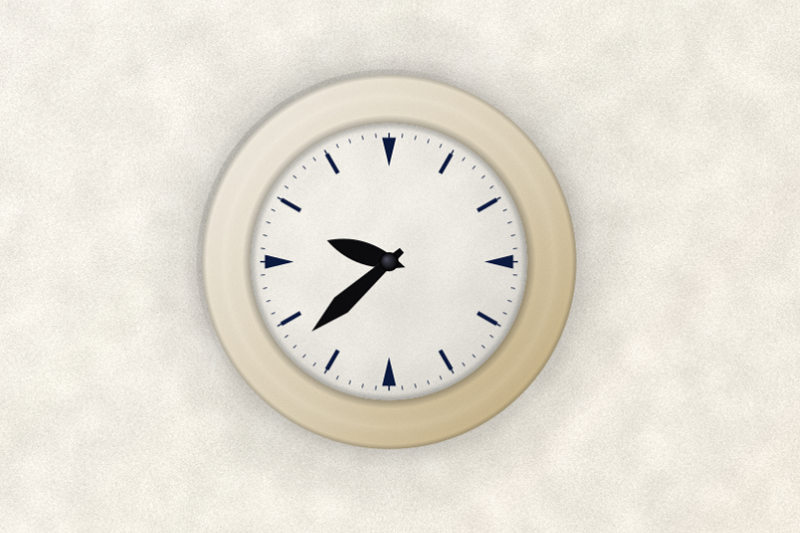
9:38
